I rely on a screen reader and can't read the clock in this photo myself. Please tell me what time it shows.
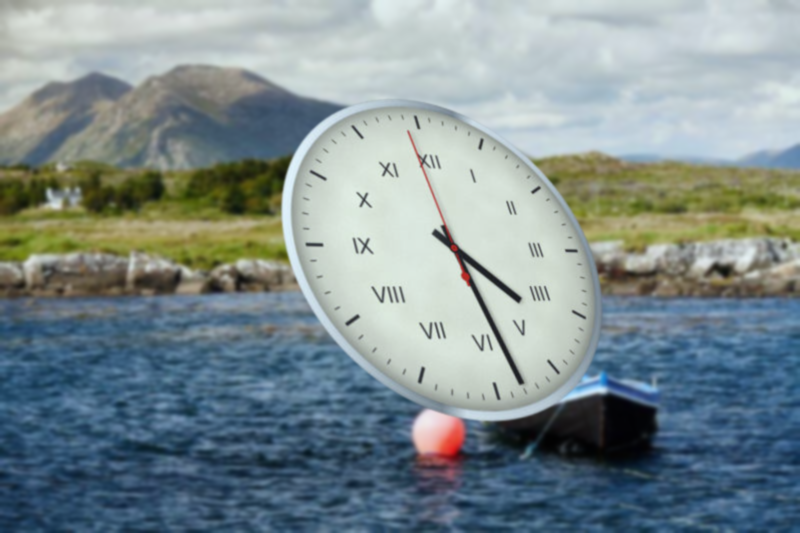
4:27:59
